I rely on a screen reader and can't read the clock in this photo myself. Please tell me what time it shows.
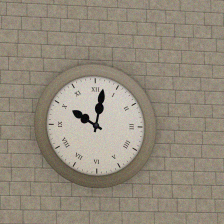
10:02
